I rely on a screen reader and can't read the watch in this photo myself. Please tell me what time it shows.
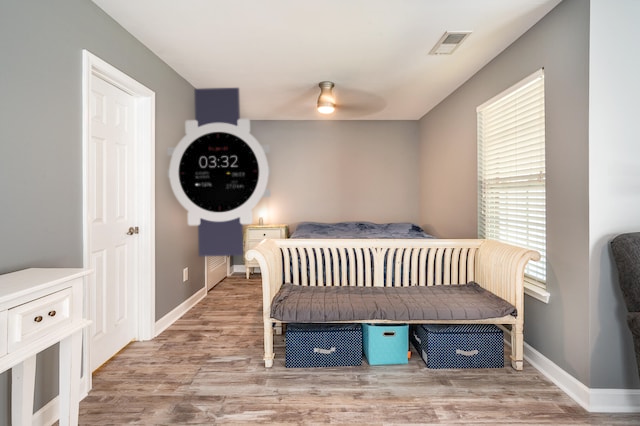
3:32
